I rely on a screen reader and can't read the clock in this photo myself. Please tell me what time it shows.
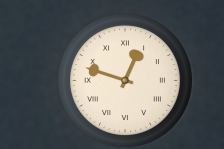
12:48
